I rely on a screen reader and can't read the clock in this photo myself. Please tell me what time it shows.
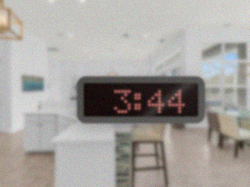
3:44
